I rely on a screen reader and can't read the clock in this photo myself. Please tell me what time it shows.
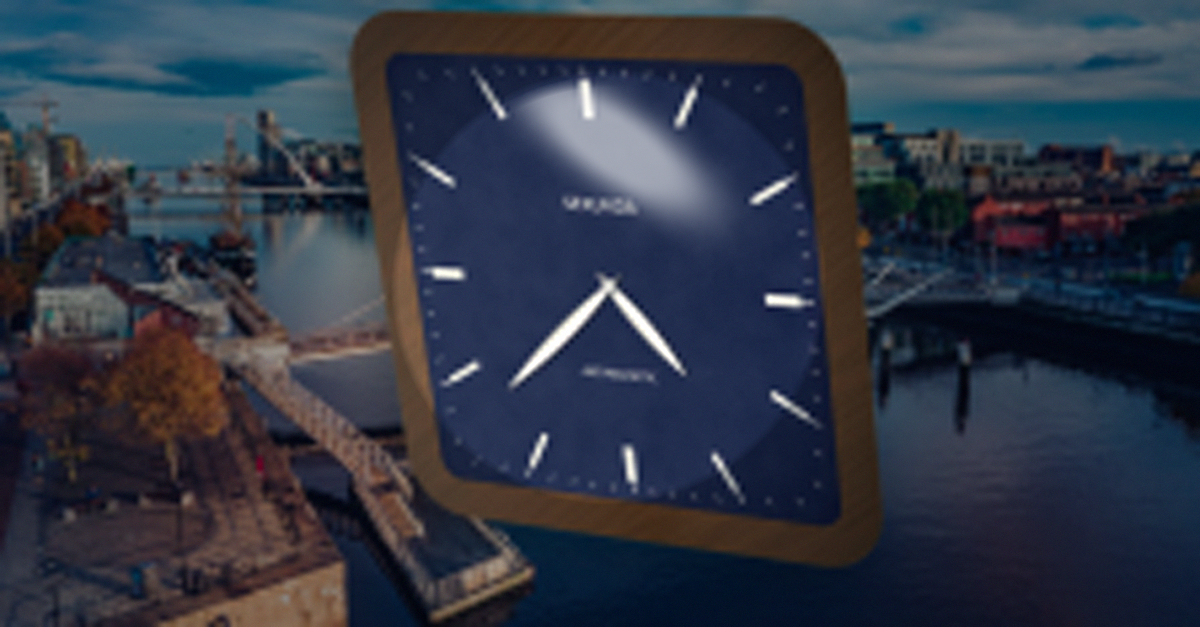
4:38
